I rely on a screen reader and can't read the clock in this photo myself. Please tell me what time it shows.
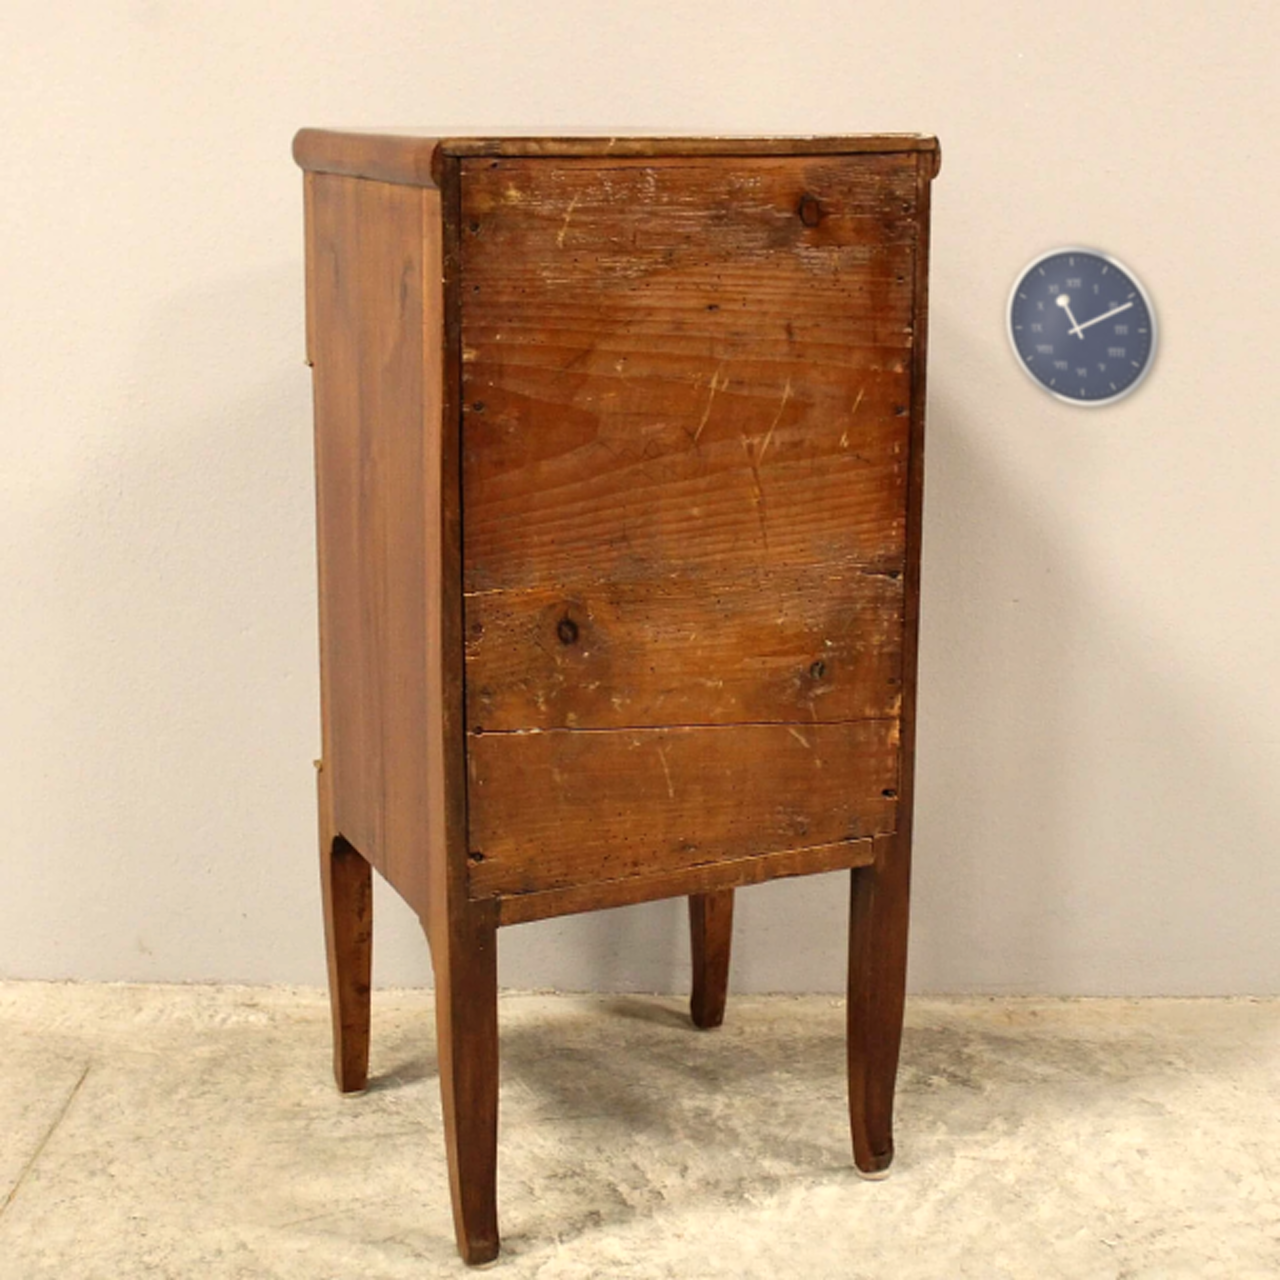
11:11
